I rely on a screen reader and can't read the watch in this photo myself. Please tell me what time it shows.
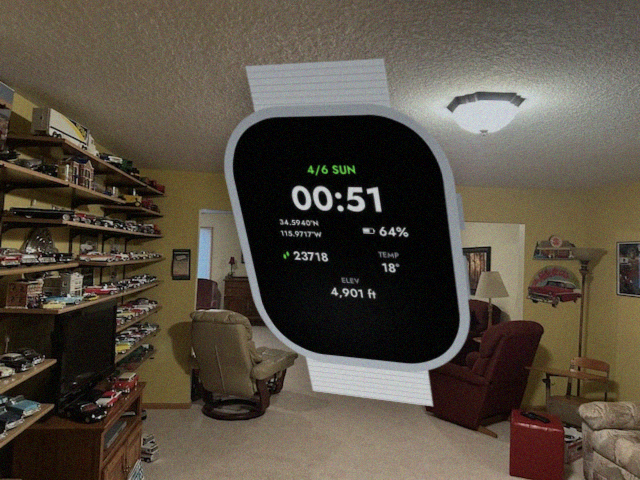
0:51
